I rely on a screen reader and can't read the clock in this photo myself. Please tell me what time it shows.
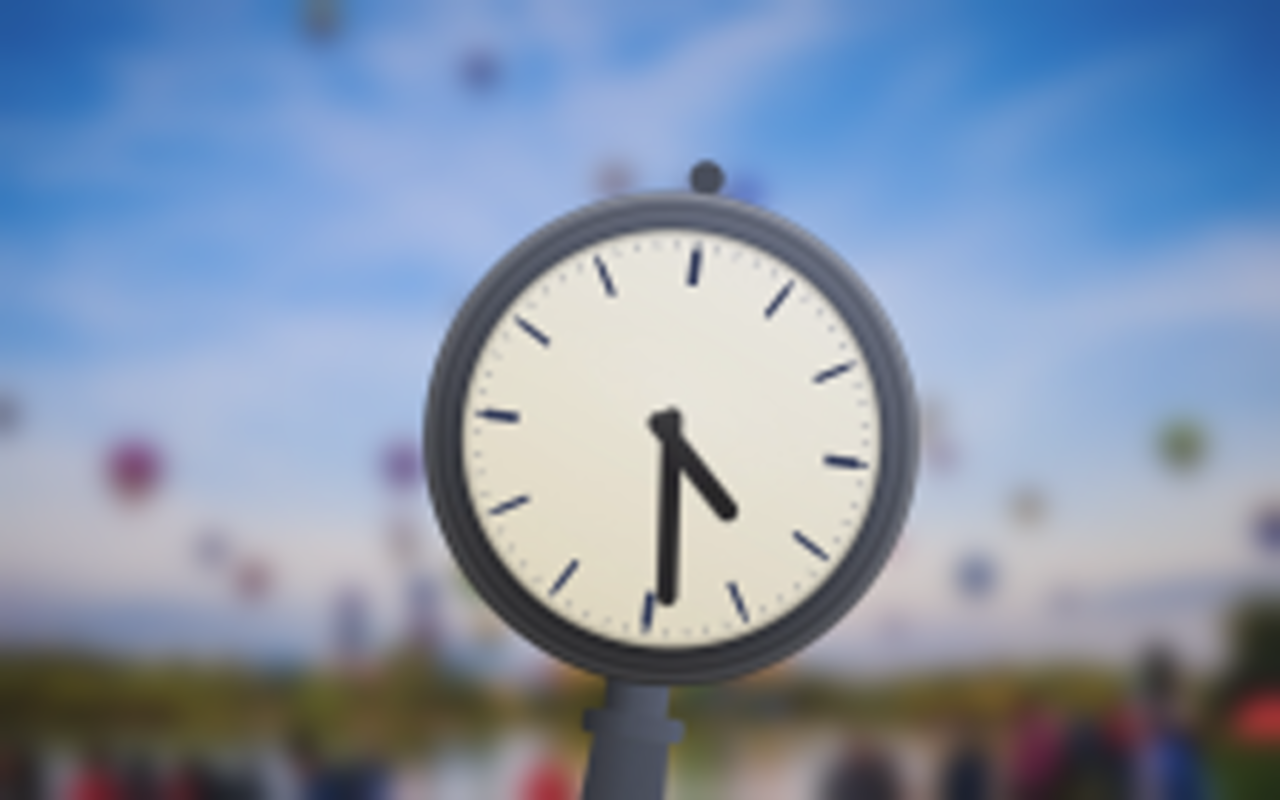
4:29
